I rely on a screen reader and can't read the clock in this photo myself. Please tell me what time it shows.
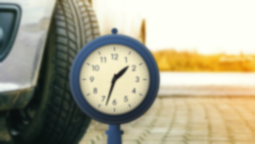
1:33
